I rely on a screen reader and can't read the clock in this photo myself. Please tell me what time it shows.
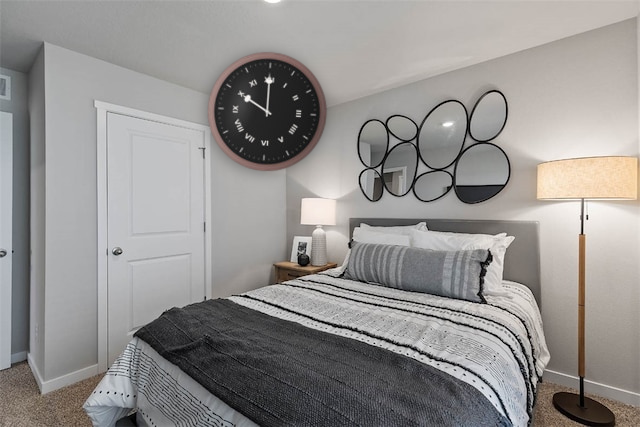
10:00
